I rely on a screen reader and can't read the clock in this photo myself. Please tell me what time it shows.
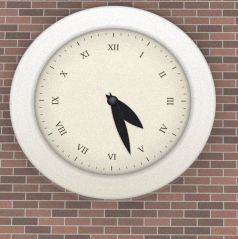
4:27
